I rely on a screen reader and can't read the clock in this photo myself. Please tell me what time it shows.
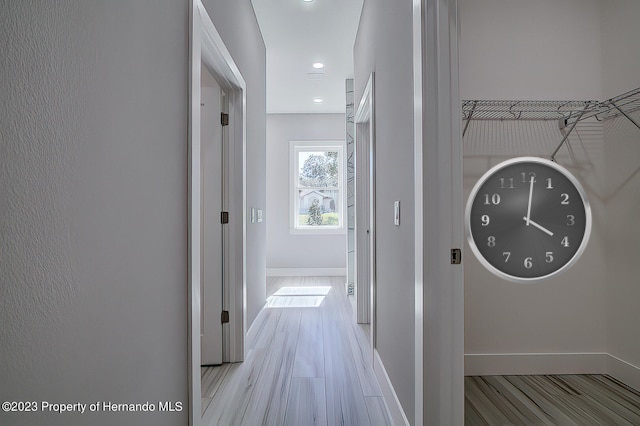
4:01
